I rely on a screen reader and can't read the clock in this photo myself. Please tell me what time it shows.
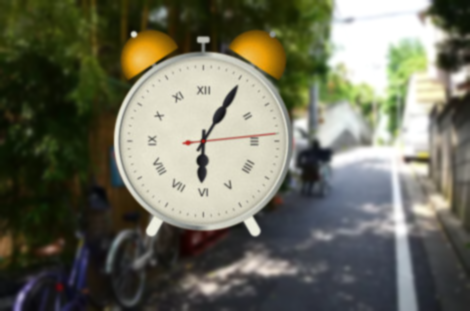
6:05:14
